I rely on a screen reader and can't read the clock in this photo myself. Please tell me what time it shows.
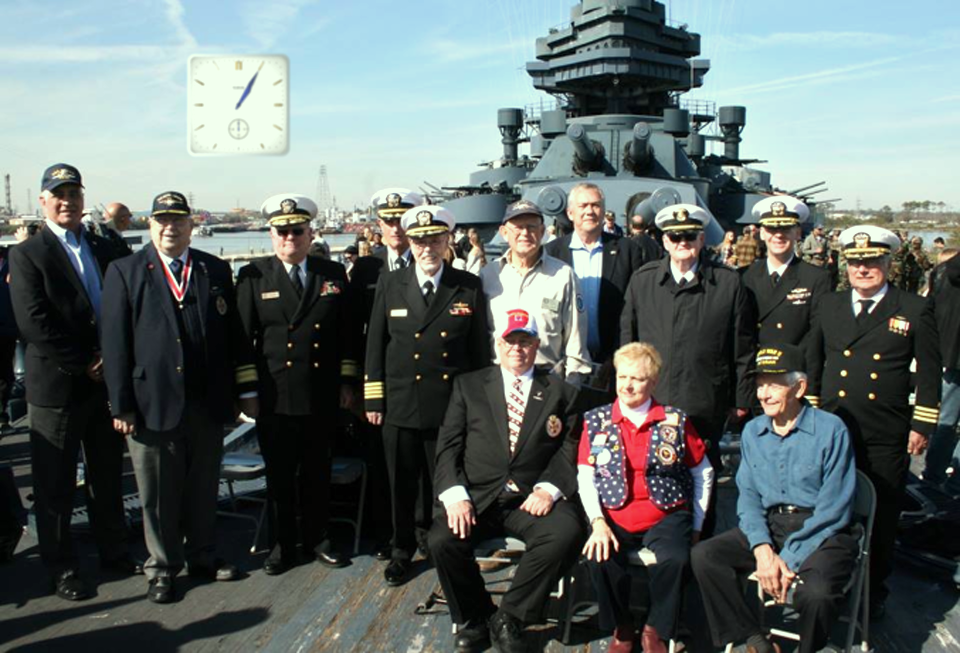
1:05
